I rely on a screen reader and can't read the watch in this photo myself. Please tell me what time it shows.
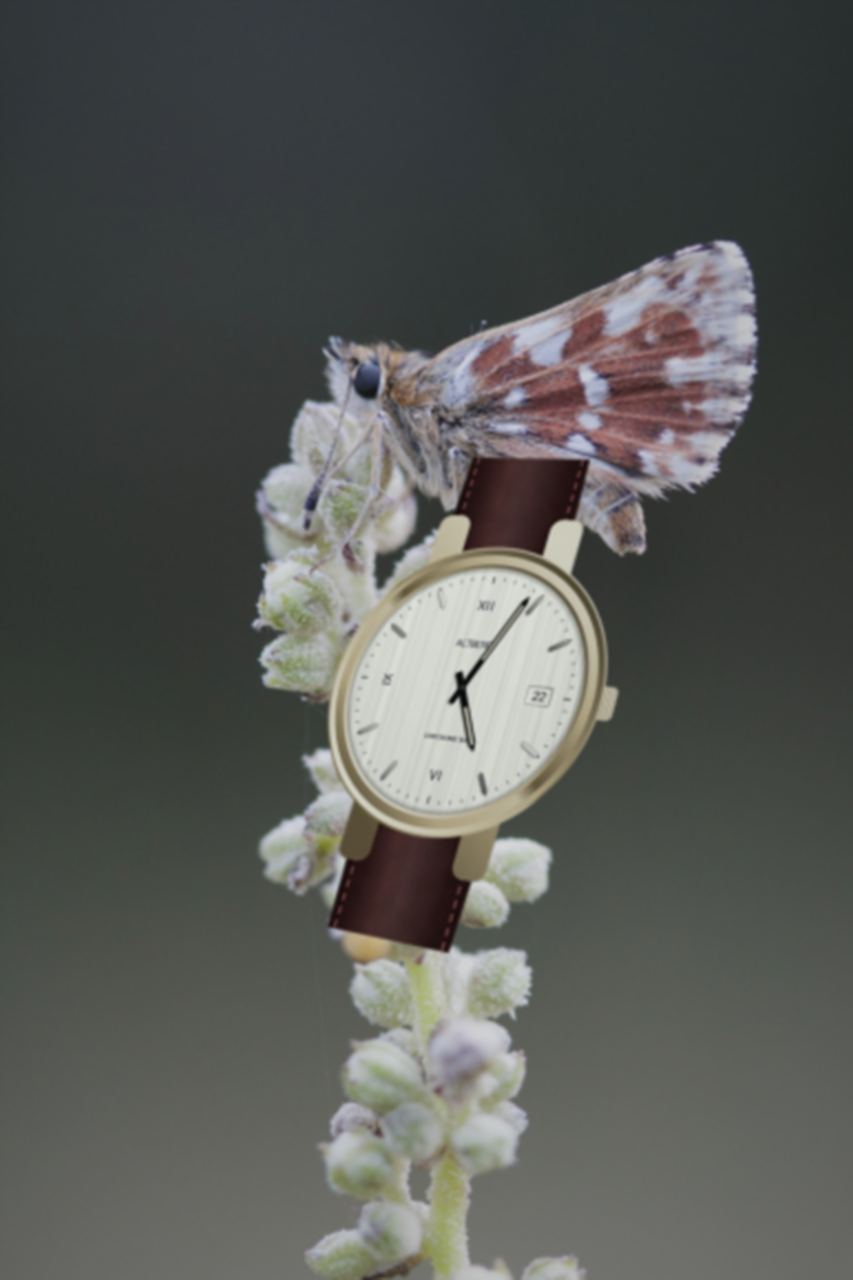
5:04
